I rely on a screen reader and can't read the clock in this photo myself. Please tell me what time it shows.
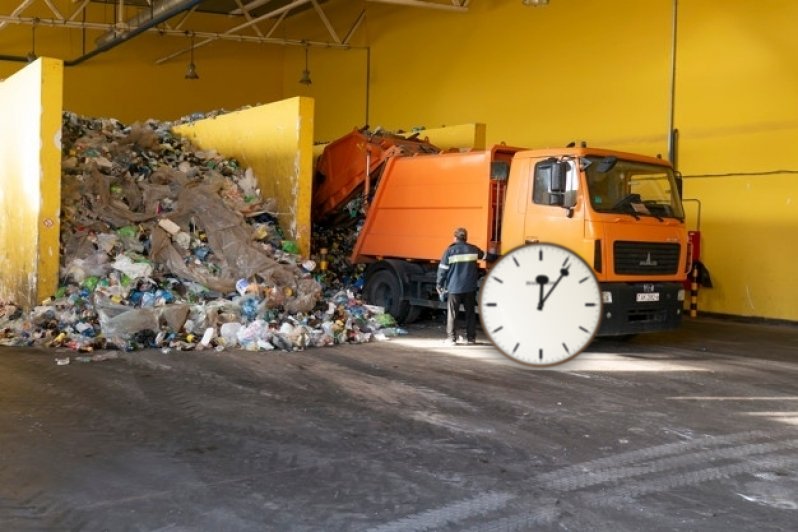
12:06
